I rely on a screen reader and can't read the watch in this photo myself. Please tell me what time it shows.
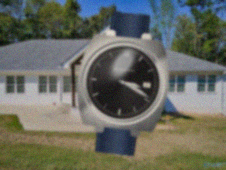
3:19
